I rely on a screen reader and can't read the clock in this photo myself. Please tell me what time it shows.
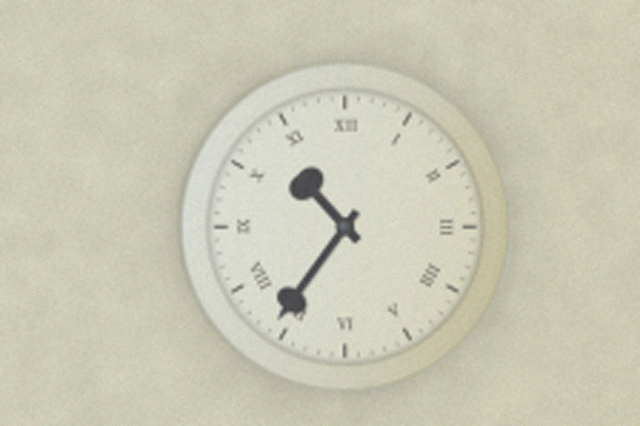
10:36
